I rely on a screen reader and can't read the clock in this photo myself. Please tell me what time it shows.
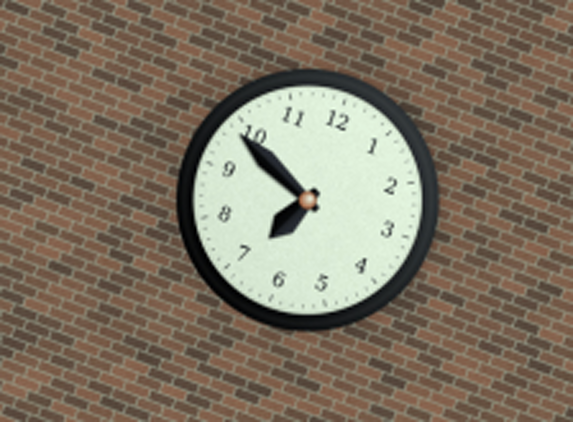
6:49
